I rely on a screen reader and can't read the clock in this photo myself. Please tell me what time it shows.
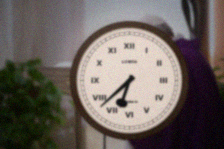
6:38
